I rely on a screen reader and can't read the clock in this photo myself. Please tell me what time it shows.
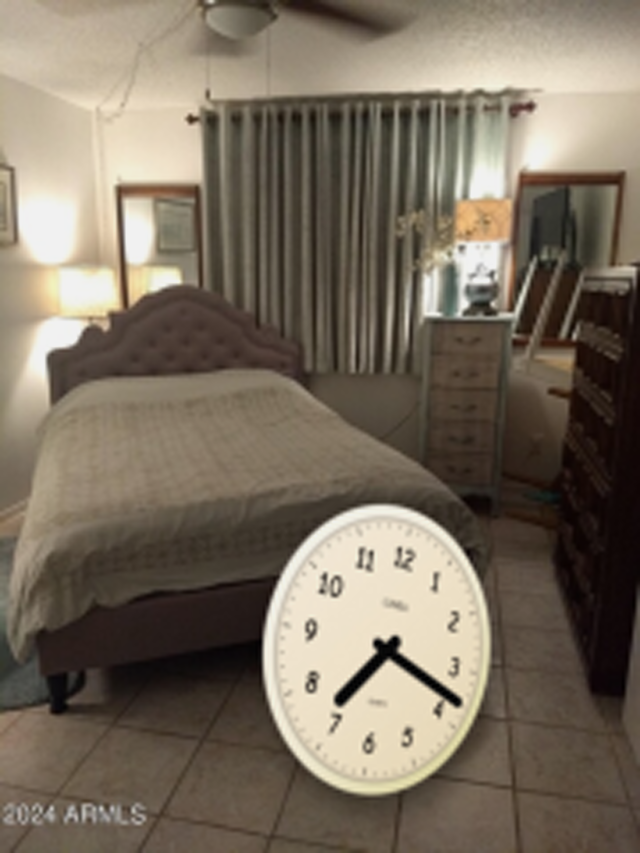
7:18
